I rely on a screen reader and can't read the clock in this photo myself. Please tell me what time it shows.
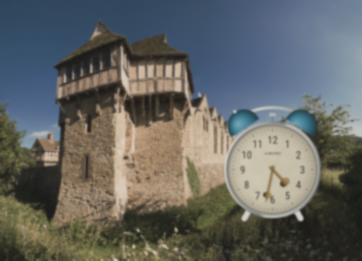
4:32
